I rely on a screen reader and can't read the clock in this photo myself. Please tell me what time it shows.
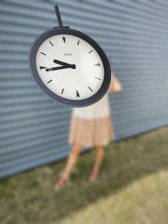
9:44
